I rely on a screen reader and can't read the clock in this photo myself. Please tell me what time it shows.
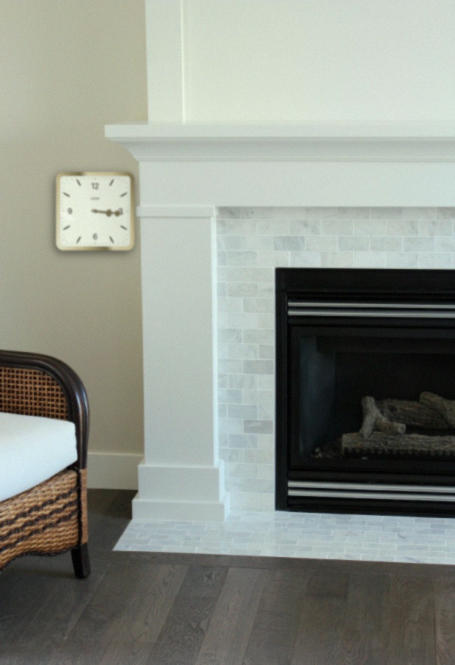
3:16
